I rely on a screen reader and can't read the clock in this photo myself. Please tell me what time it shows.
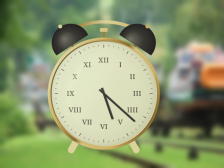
5:22
